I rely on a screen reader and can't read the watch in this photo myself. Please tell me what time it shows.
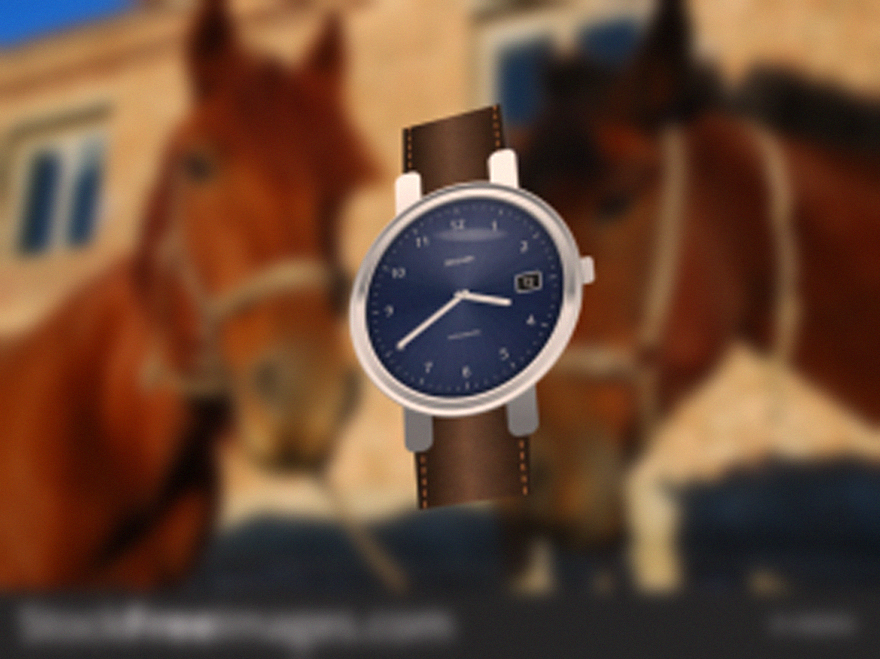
3:40
